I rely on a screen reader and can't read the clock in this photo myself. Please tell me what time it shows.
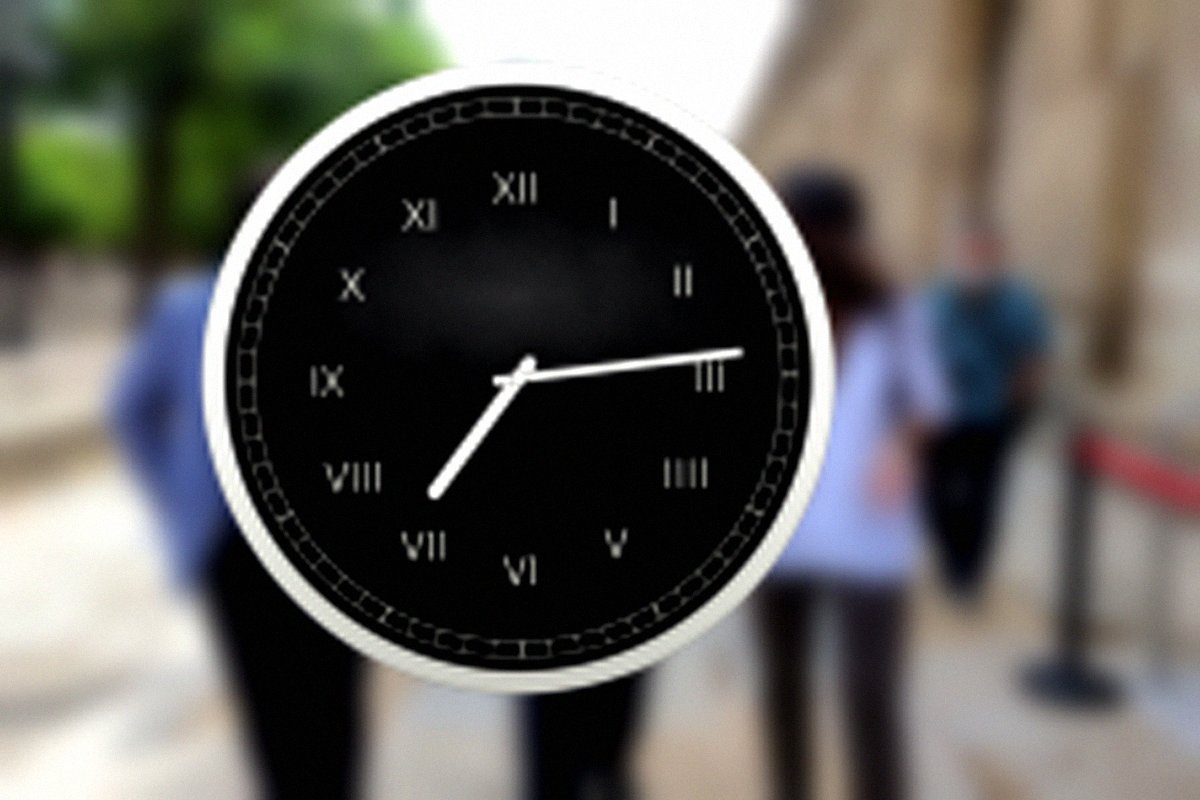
7:14
